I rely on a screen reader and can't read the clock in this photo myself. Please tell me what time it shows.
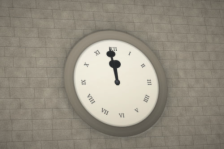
11:59
